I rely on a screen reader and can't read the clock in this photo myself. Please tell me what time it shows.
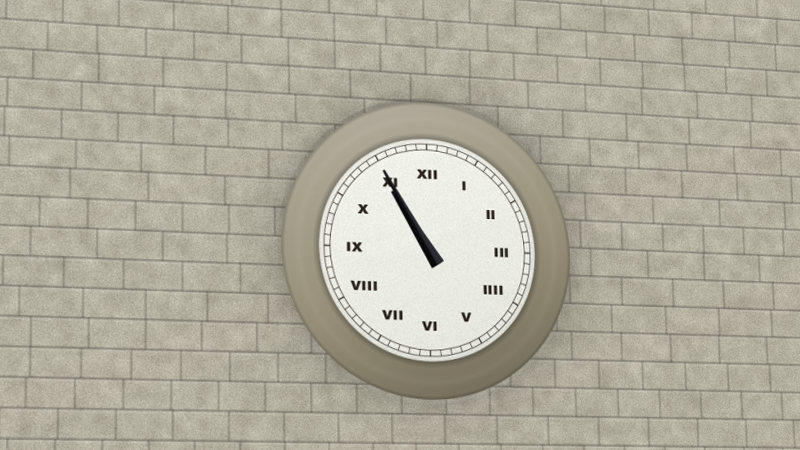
10:55
